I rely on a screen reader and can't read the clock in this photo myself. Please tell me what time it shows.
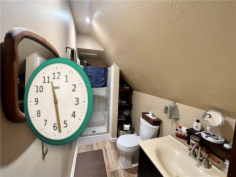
11:28
